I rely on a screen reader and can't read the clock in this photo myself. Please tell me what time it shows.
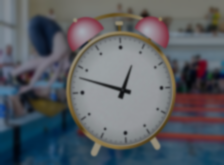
12:48
